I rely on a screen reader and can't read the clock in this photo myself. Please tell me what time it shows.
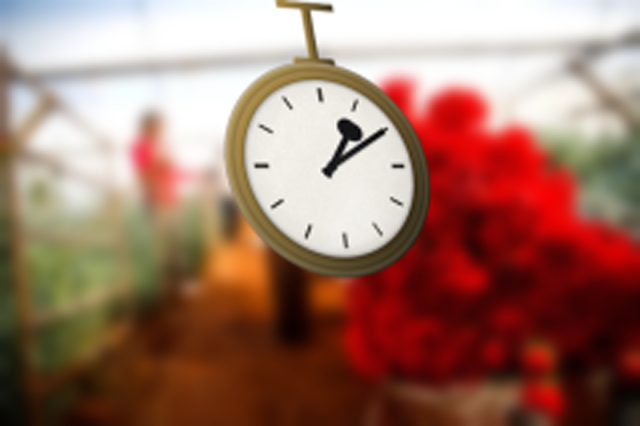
1:10
